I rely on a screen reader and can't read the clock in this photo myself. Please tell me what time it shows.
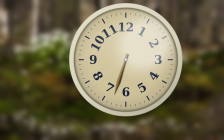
6:33
